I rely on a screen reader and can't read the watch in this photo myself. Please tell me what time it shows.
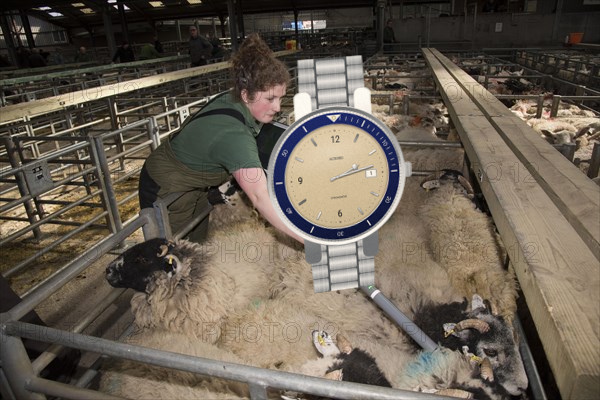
2:13
